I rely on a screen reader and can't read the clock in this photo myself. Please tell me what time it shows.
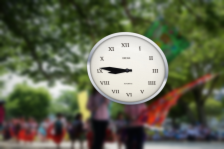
8:46
